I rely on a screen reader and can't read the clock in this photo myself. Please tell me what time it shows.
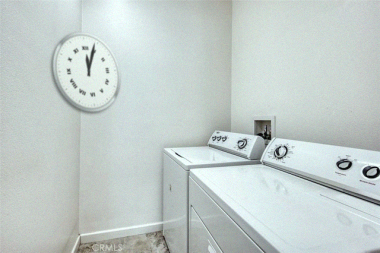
12:04
